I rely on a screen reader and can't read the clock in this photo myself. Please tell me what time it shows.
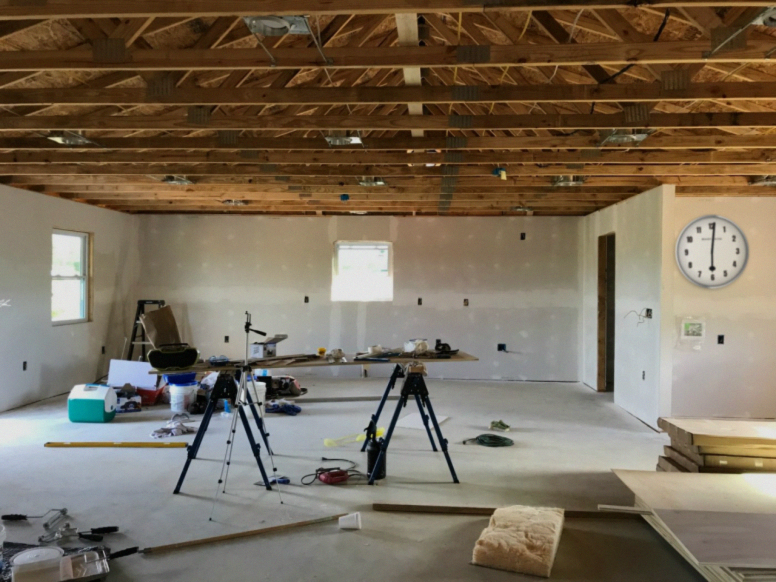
6:01
